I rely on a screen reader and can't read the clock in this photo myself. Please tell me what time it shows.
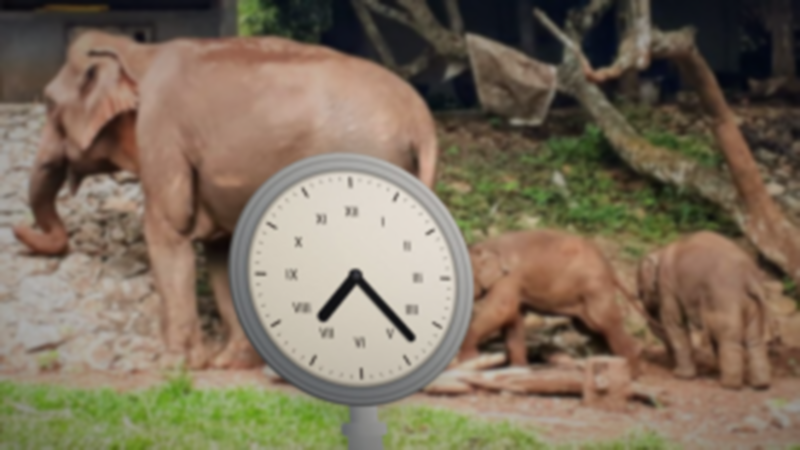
7:23
